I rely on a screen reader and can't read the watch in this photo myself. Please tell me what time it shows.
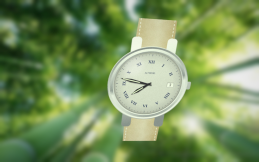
7:47
